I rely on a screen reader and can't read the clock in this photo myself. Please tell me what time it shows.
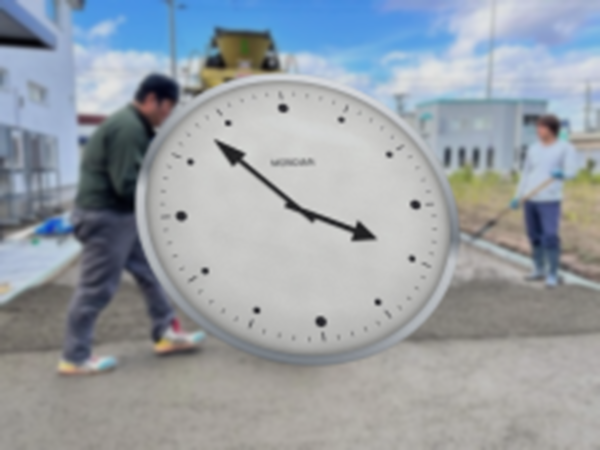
3:53
